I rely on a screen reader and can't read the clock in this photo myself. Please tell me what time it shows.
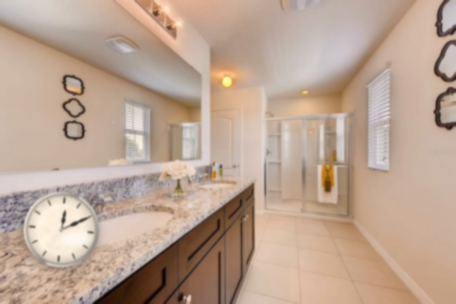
12:10
